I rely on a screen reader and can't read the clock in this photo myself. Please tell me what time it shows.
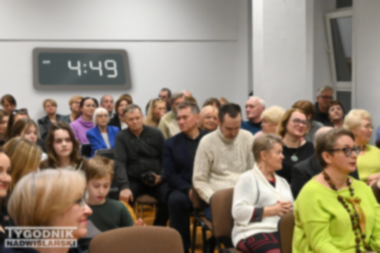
4:49
